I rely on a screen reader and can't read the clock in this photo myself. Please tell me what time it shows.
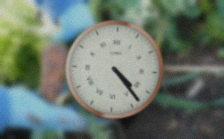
4:23
